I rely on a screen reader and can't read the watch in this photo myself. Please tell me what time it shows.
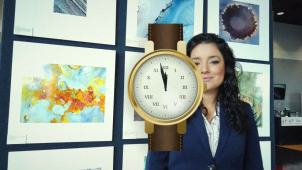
11:58
